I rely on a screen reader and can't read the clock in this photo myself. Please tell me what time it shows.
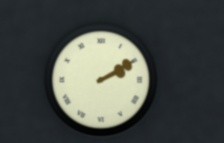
2:10
